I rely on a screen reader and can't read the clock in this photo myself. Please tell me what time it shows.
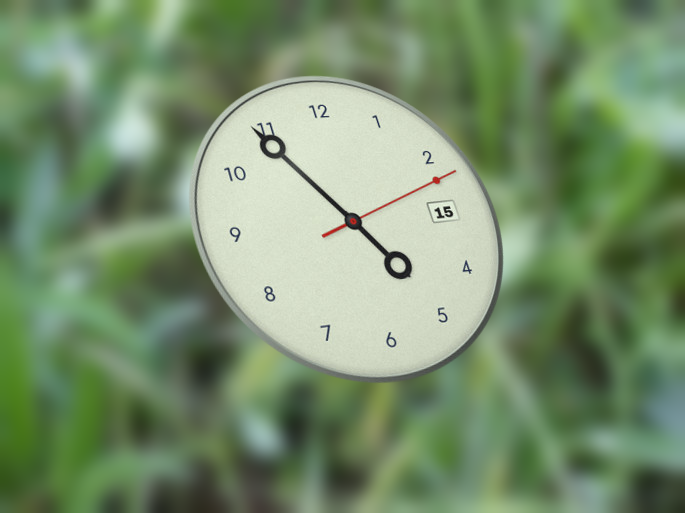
4:54:12
